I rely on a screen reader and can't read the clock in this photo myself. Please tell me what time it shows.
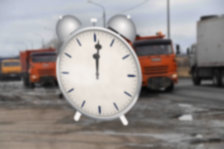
12:01
